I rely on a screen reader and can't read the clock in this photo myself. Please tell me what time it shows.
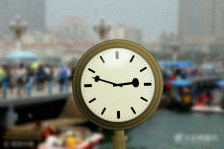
2:48
